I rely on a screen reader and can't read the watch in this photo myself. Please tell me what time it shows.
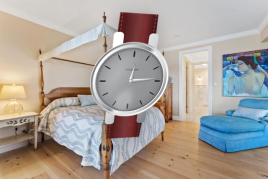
12:14
